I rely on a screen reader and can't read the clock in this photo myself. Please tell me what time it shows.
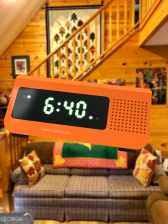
6:40
